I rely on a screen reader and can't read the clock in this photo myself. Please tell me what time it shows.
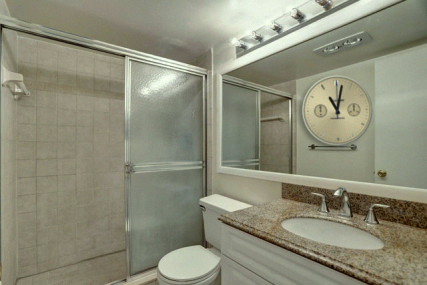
11:02
